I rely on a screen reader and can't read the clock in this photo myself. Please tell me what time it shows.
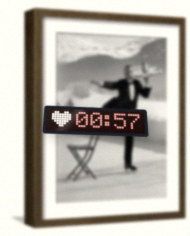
0:57
